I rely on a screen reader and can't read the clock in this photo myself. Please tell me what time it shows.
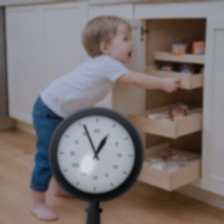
12:56
